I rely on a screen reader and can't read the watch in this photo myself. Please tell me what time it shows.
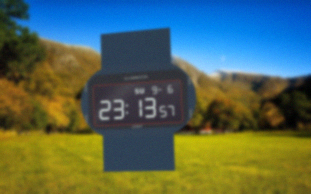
23:13
